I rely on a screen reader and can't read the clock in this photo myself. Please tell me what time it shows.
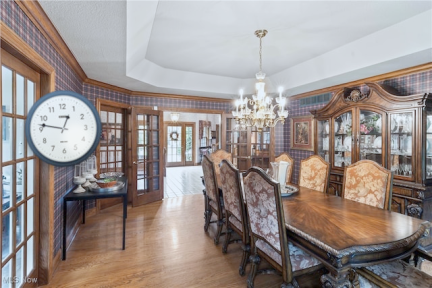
12:47
